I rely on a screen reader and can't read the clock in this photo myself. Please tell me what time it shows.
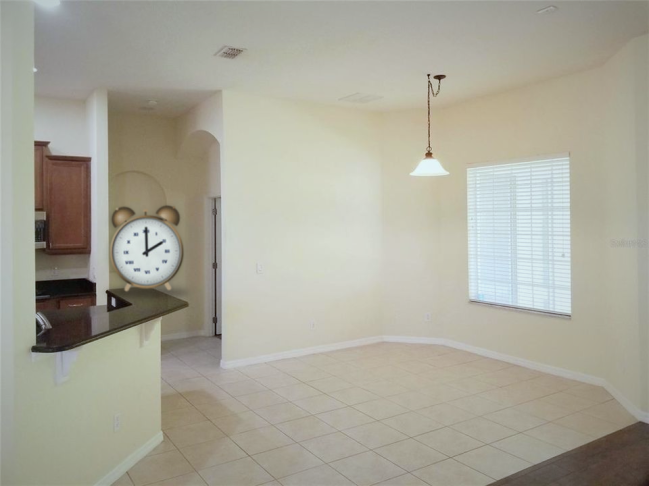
2:00
